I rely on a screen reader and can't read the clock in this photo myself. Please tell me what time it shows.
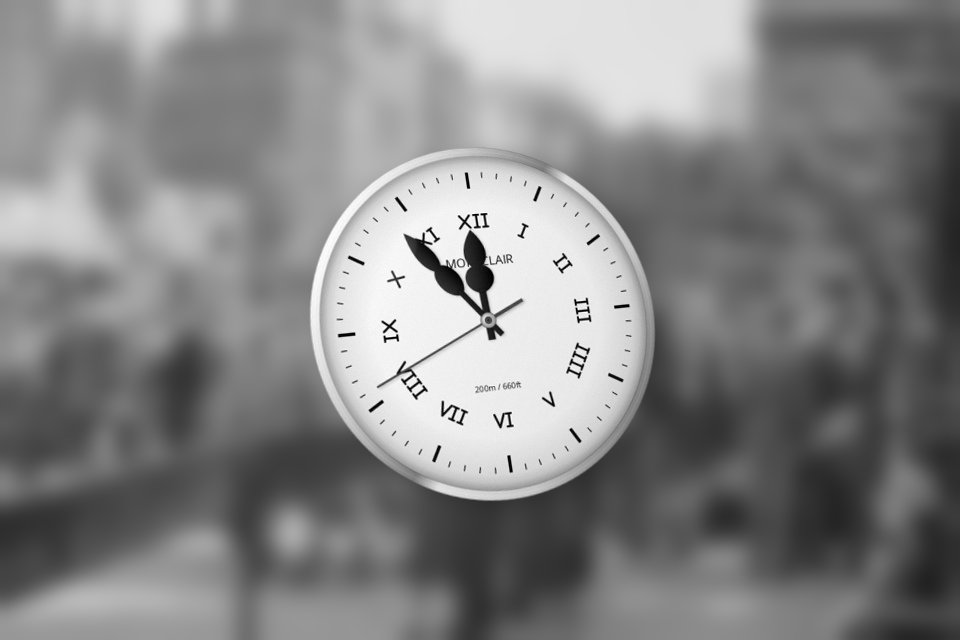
11:53:41
